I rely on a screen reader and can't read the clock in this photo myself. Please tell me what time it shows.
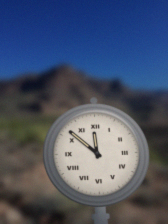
11:52
